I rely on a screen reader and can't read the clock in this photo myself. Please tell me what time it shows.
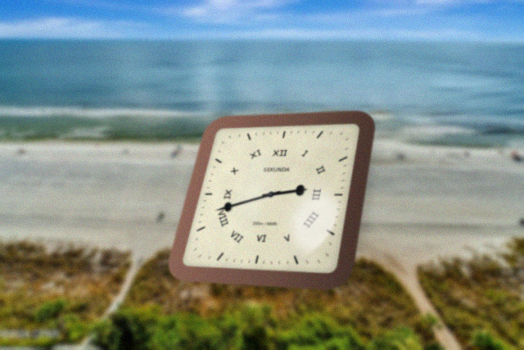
2:42
